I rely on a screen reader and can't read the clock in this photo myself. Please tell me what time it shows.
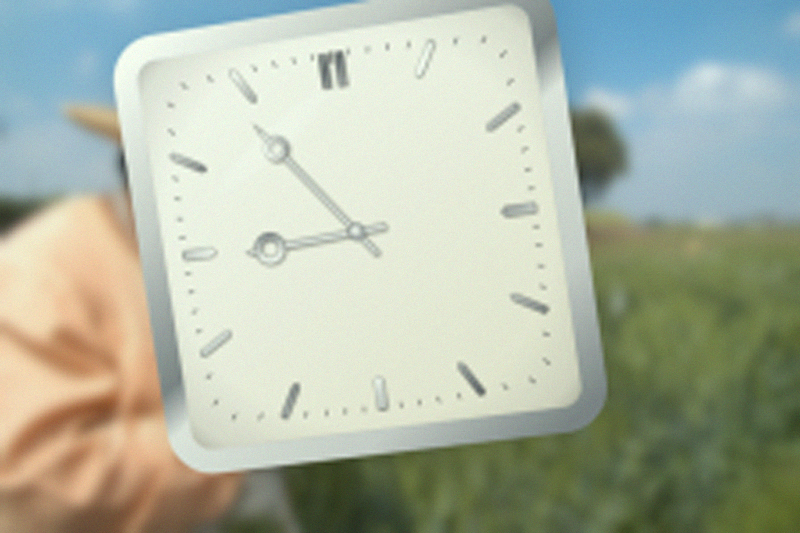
8:54
